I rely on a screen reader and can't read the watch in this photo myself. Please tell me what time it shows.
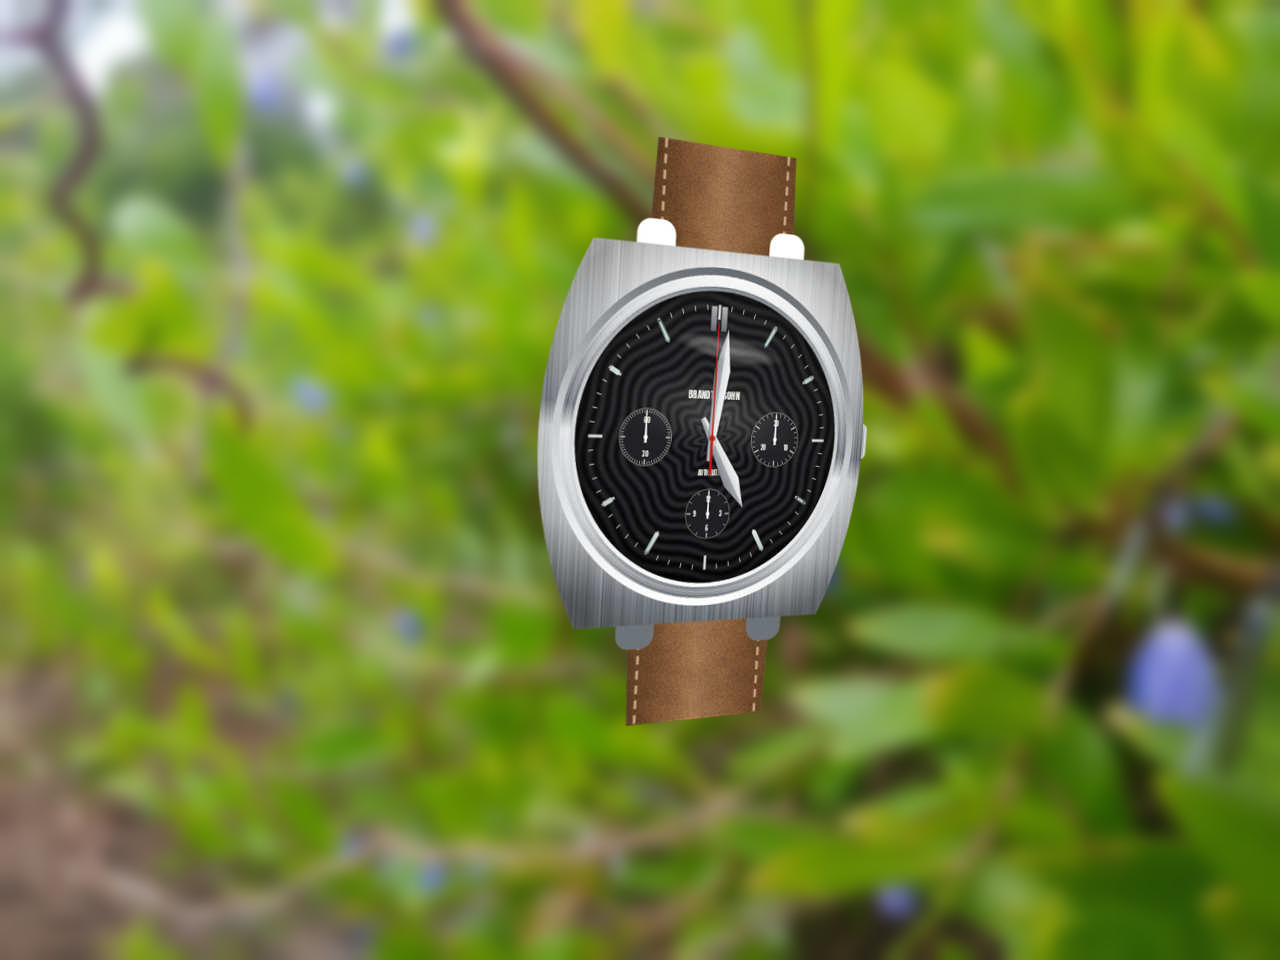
5:01
